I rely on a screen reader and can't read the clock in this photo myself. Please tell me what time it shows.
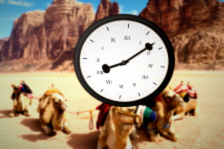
8:08
